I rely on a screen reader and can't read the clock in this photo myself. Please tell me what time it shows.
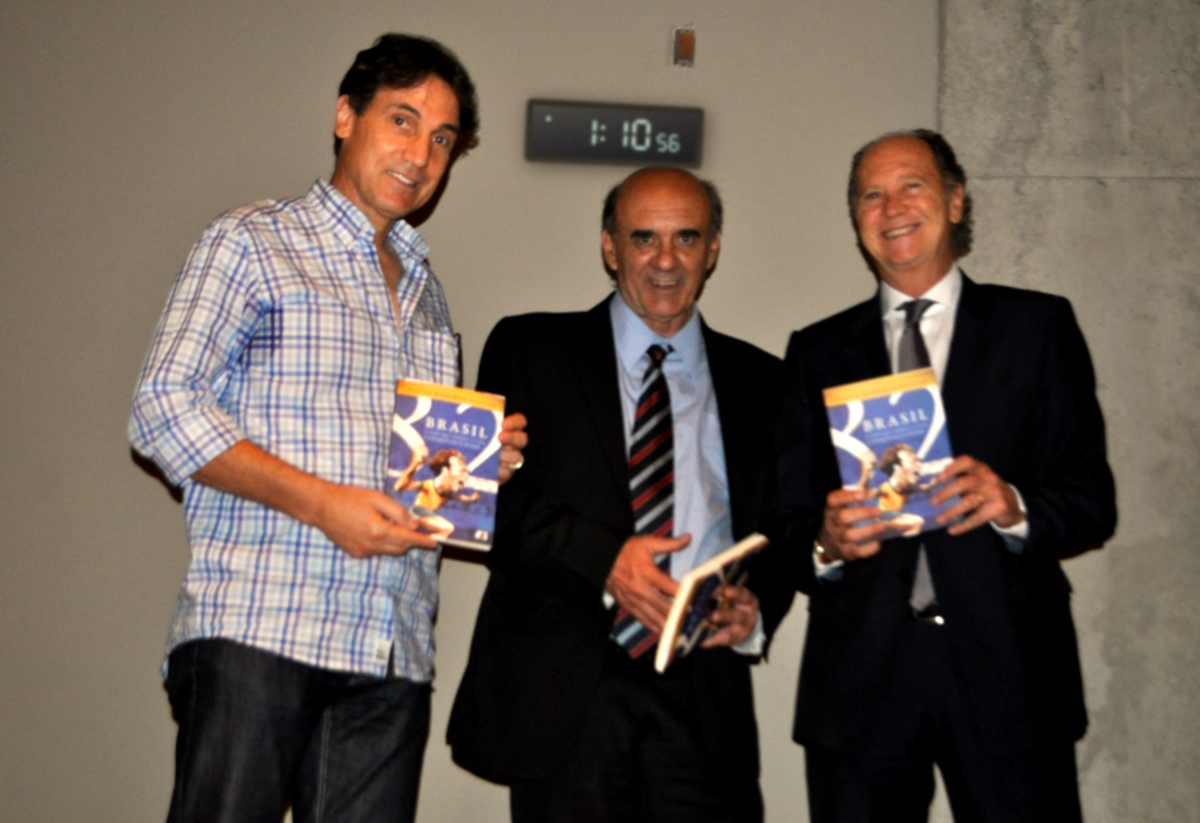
1:10:56
